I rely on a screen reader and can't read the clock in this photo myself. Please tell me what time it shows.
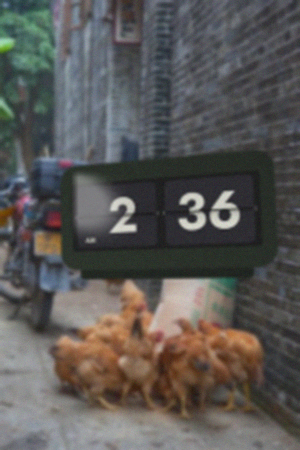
2:36
